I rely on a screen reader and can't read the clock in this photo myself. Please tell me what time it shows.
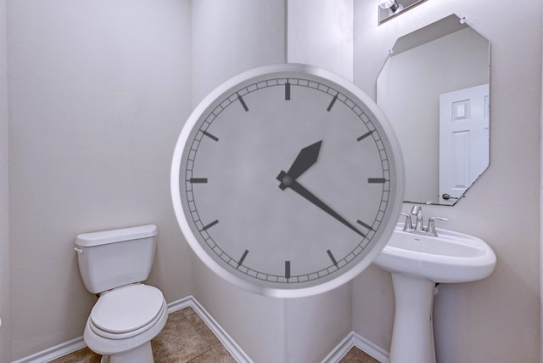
1:21
